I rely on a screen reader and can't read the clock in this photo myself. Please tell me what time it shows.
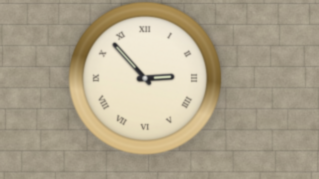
2:53
